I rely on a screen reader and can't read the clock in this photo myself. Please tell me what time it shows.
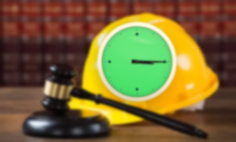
3:15
